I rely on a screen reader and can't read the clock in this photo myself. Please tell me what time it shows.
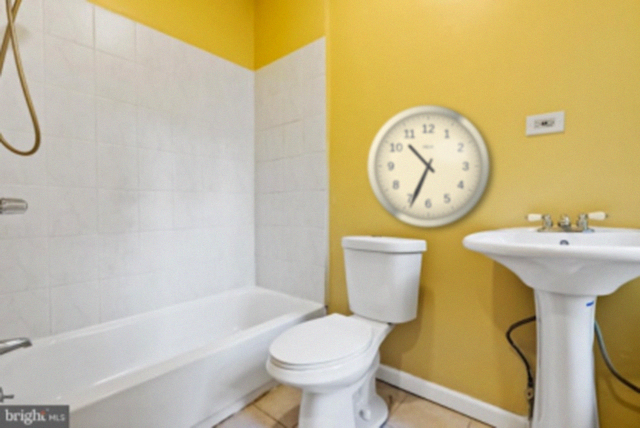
10:34
